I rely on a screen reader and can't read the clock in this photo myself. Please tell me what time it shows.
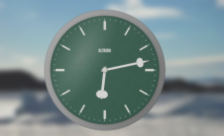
6:13
